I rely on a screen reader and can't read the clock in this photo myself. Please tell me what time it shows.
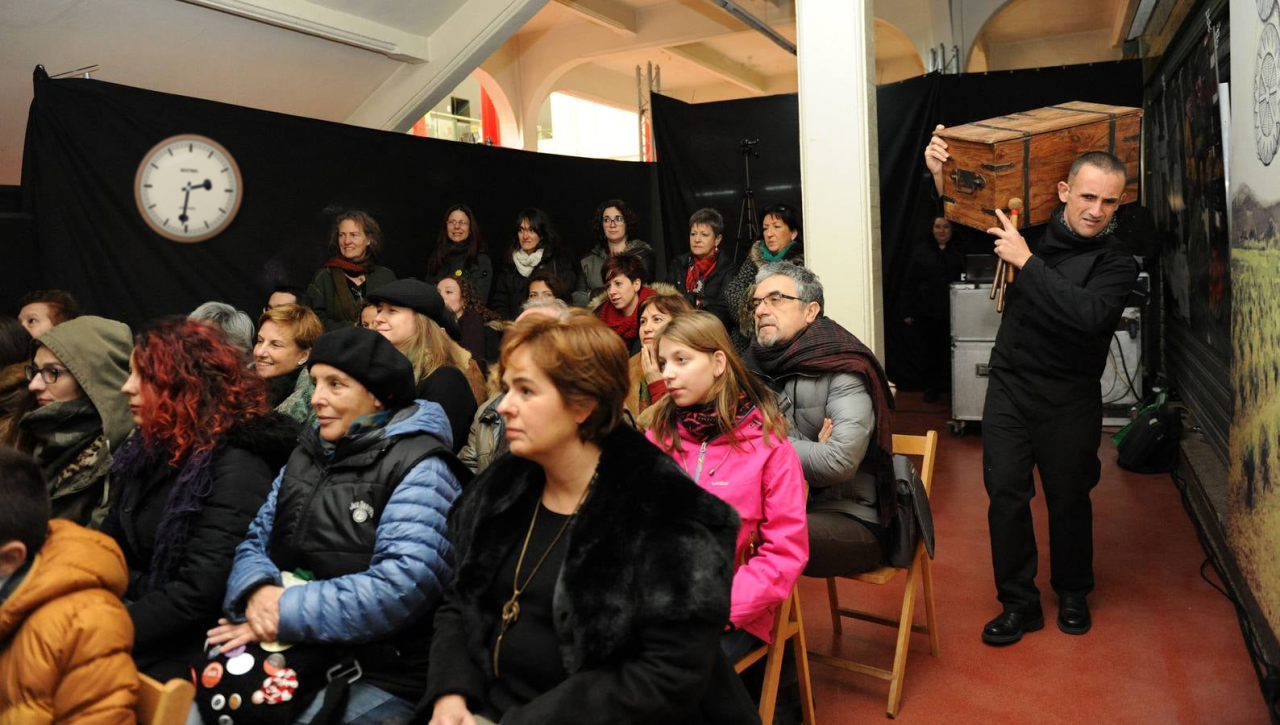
2:31
